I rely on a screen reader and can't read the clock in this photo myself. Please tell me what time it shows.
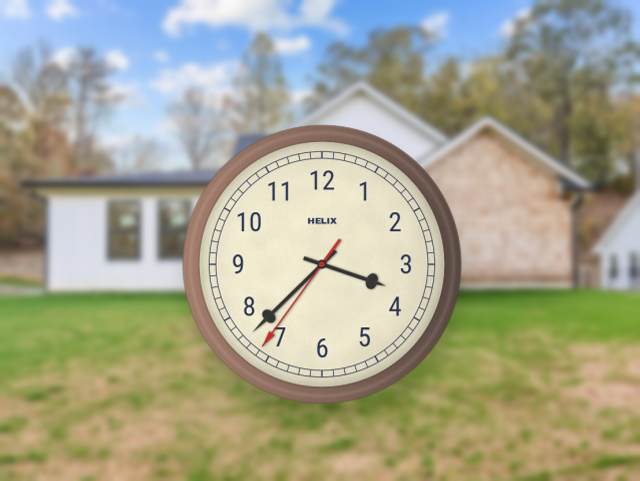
3:37:36
